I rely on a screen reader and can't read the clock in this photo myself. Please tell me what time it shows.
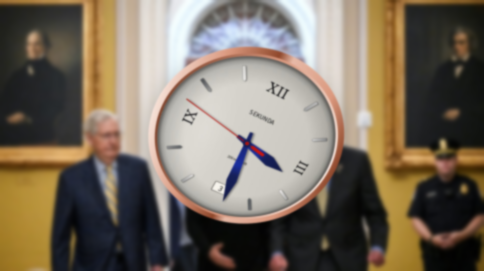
3:28:47
